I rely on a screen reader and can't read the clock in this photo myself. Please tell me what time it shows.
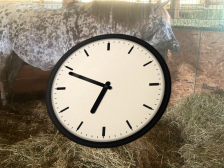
6:49
